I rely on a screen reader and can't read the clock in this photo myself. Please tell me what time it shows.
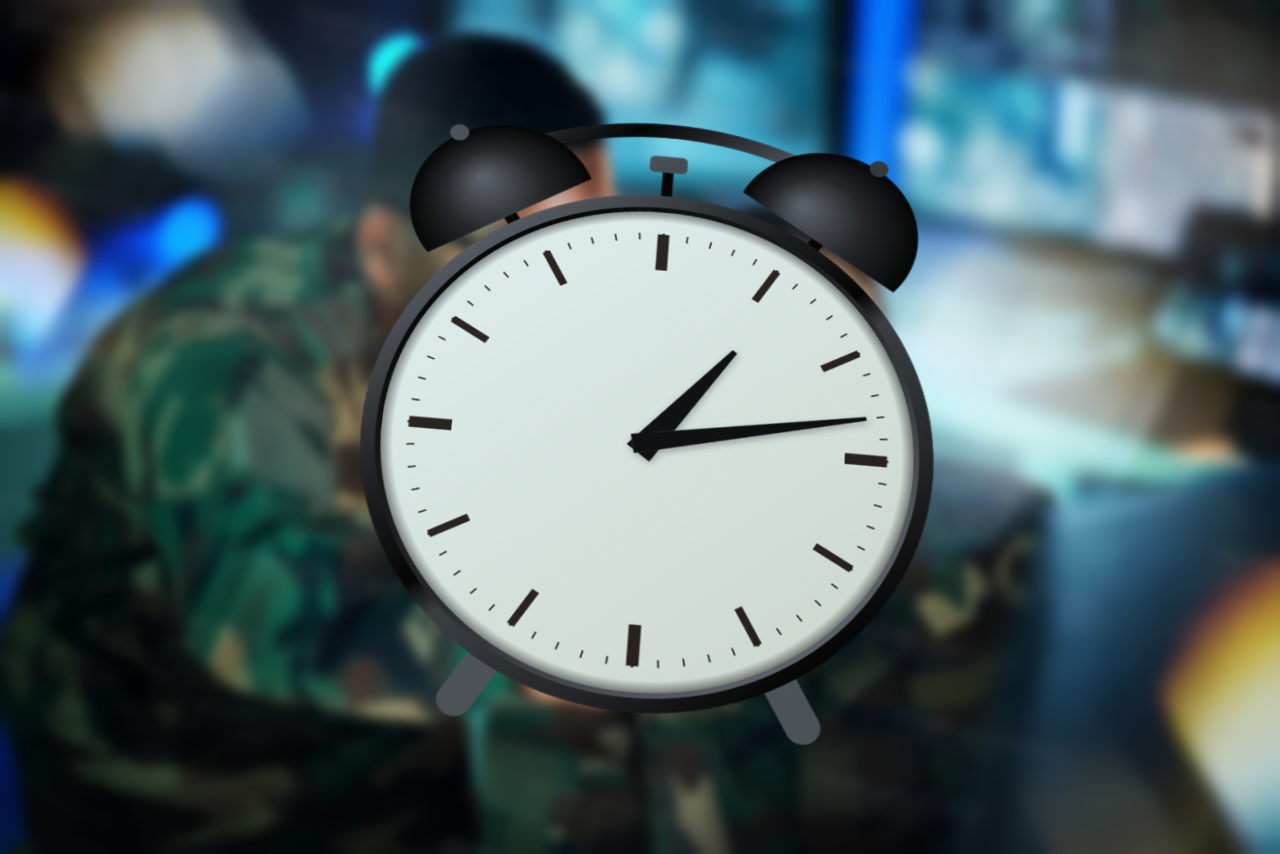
1:13
